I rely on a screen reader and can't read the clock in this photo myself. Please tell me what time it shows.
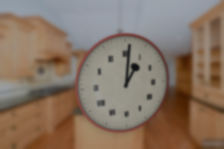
1:01
